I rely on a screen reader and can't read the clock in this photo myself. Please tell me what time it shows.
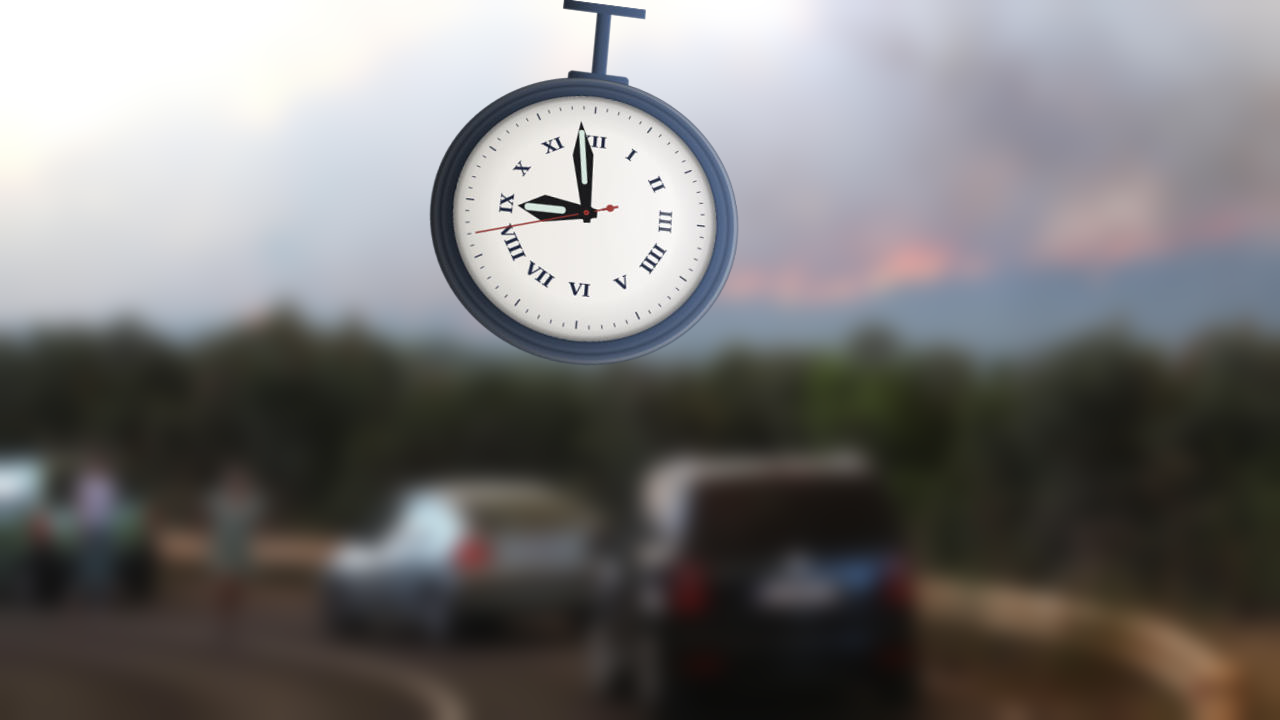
8:58:42
